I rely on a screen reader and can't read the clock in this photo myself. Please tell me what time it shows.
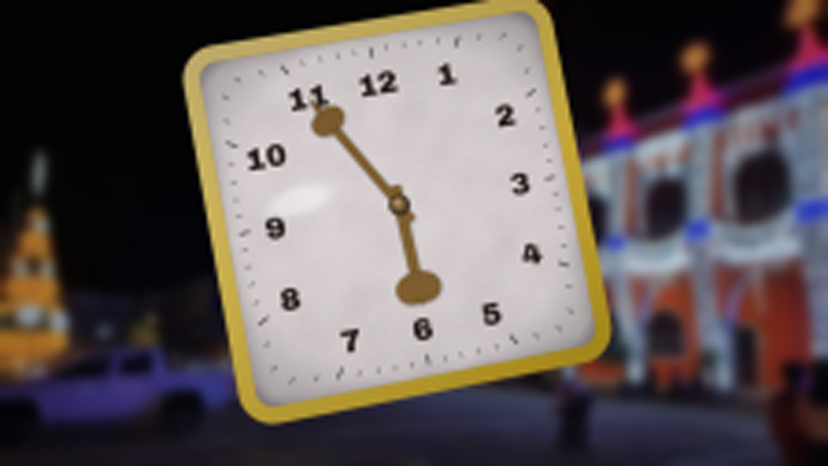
5:55
